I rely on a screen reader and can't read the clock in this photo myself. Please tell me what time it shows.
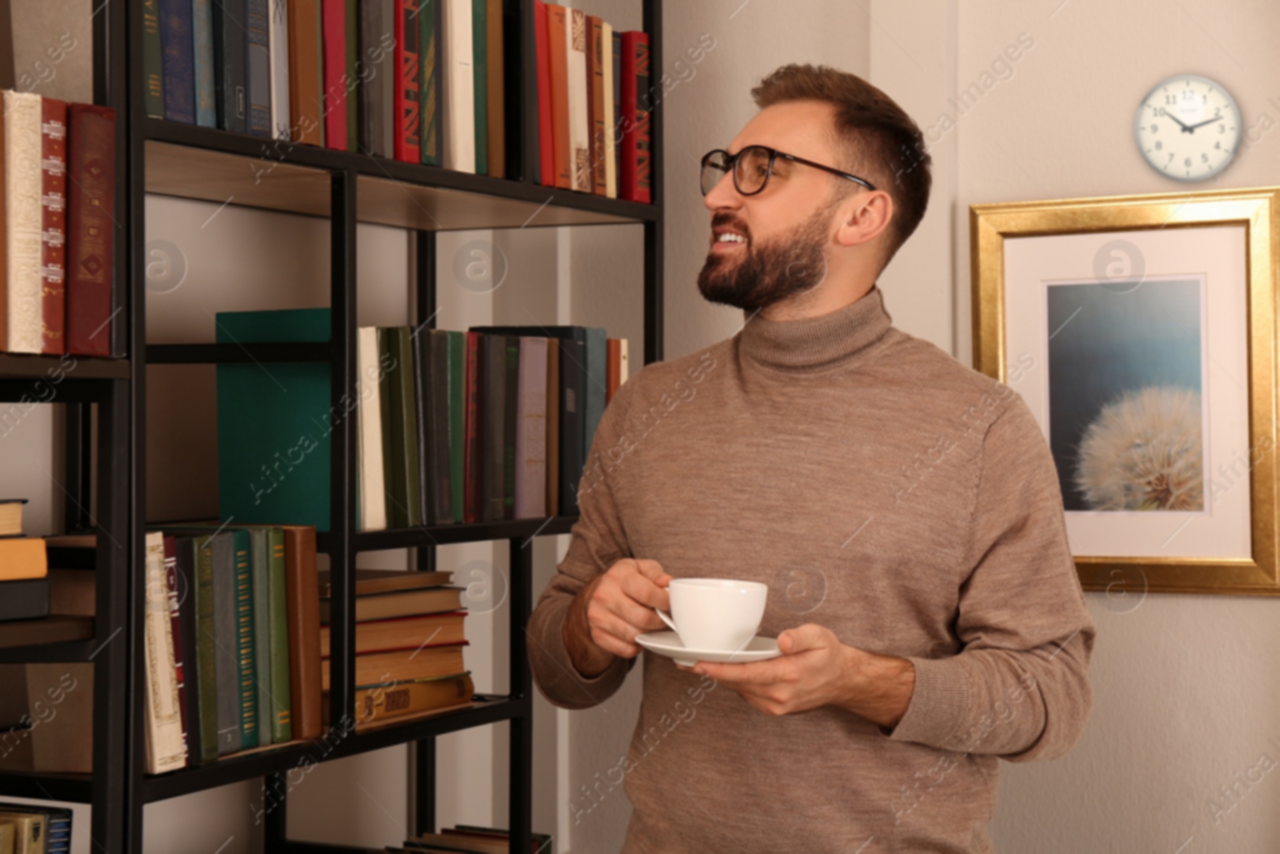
10:12
